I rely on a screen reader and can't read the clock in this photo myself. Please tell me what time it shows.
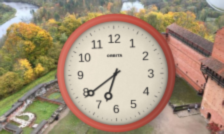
6:39
